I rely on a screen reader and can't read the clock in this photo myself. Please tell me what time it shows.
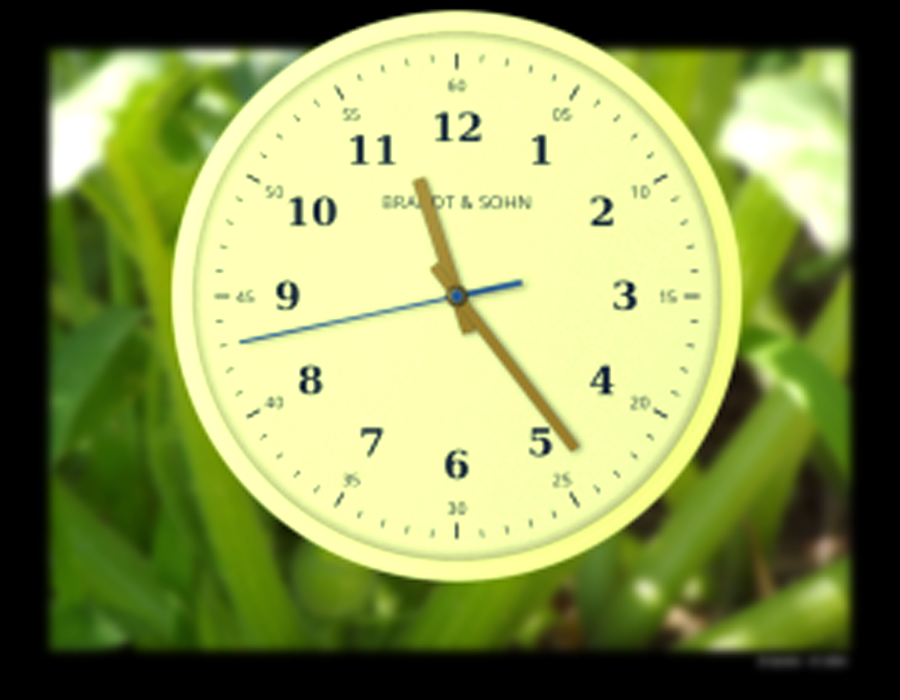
11:23:43
